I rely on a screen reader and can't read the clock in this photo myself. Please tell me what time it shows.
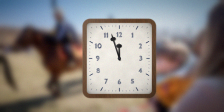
11:57
